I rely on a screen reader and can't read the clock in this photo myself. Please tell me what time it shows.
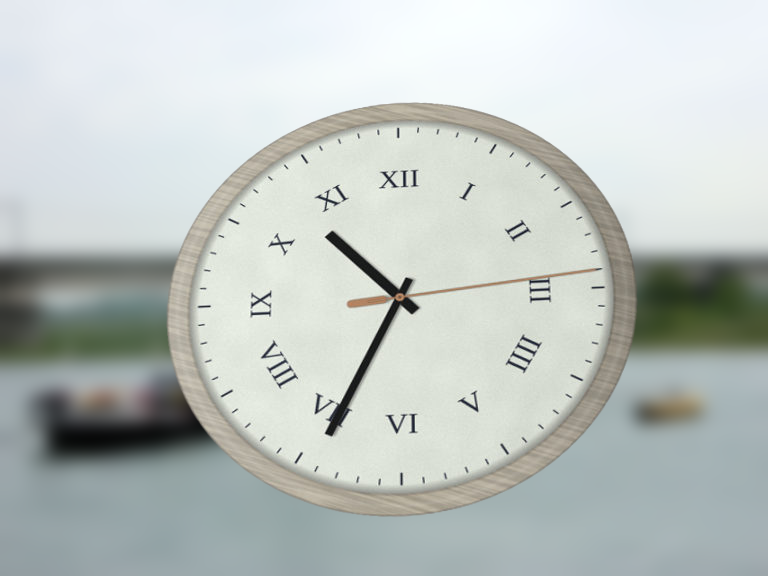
10:34:14
